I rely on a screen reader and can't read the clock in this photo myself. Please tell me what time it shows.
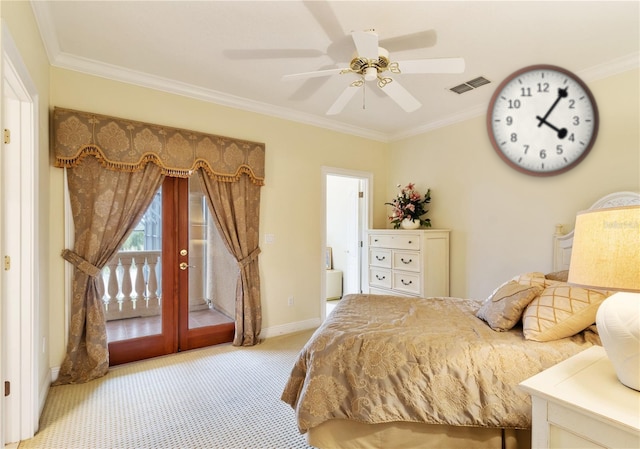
4:06
